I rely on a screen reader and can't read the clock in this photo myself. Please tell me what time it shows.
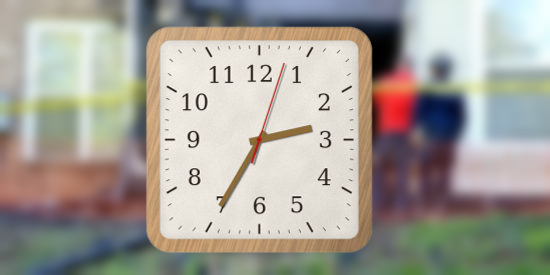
2:35:03
